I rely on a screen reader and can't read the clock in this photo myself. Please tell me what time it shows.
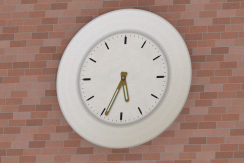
5:34
